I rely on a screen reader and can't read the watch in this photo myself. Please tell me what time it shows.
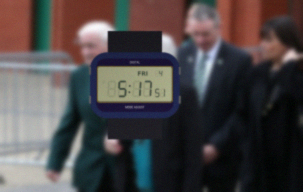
5:17
